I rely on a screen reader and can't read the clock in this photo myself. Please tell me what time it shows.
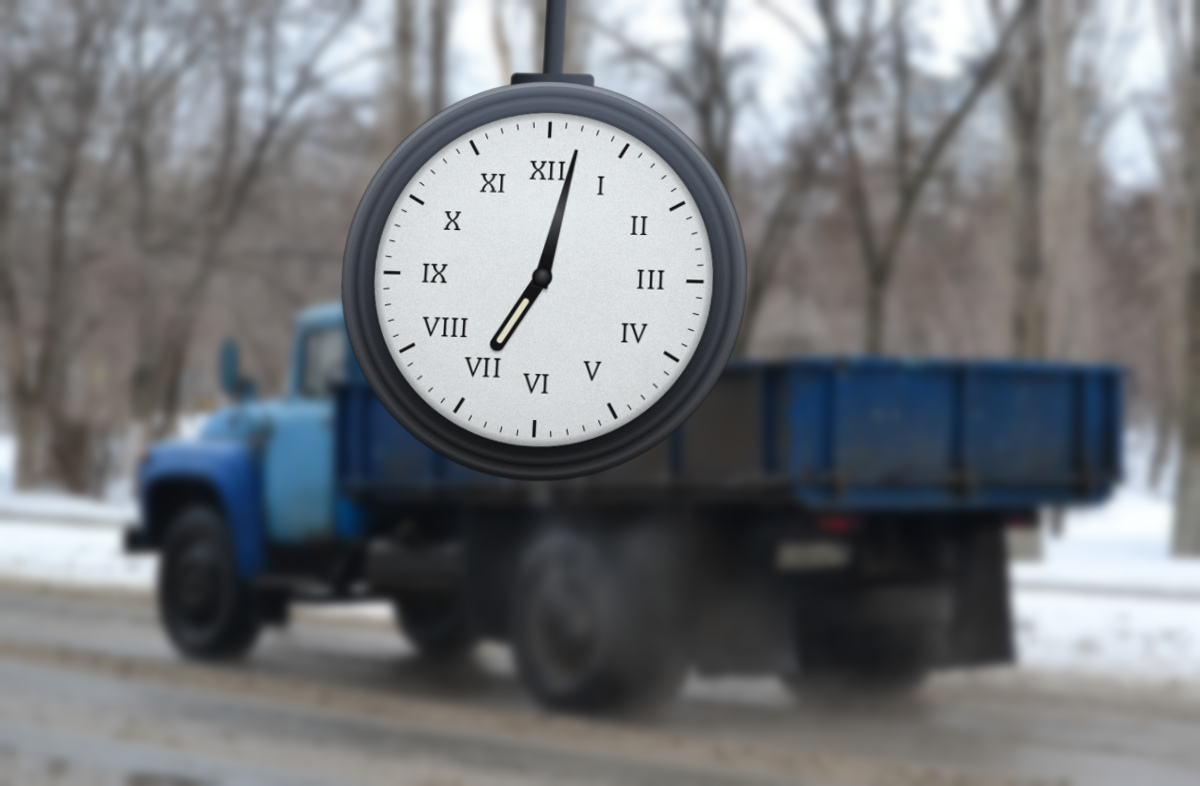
7:02
